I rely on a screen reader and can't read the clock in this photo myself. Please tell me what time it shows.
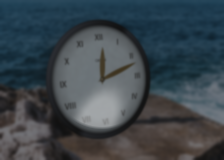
12:12
